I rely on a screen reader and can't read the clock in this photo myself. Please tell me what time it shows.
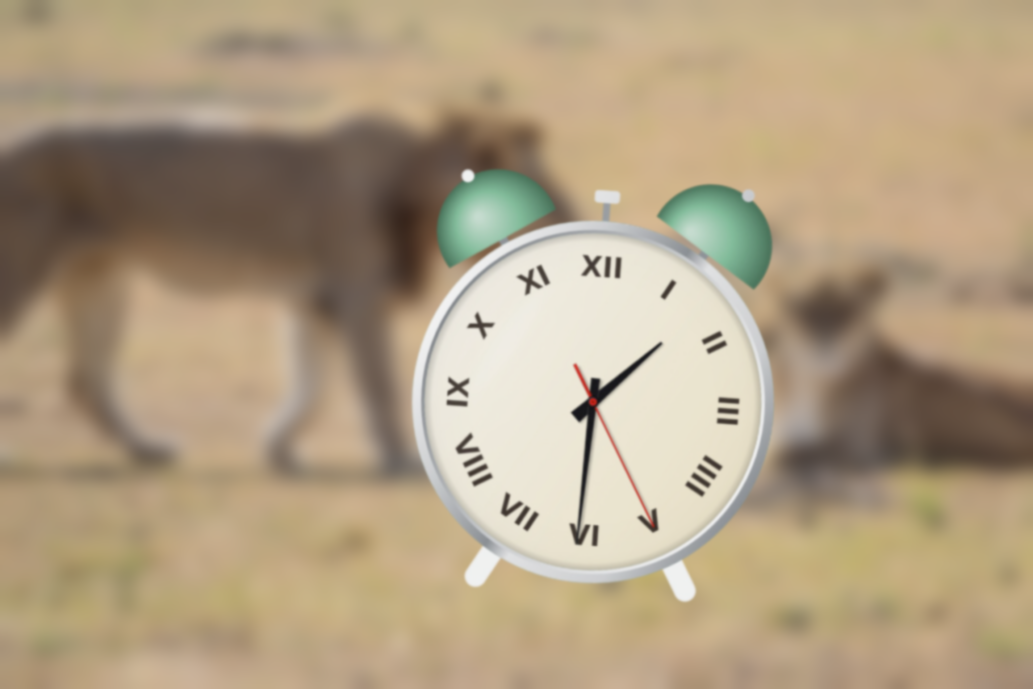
1:30:25
